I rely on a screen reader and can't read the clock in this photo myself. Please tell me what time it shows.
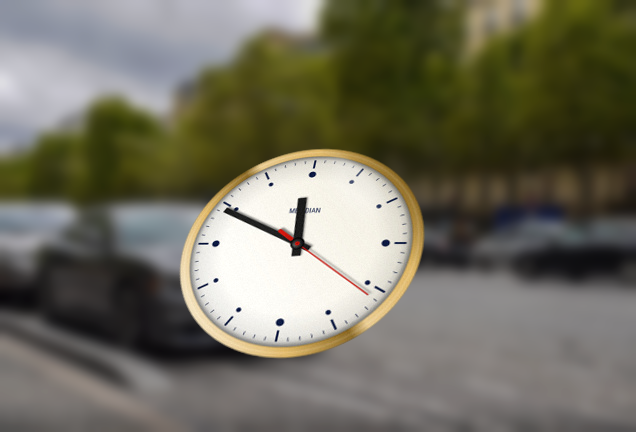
11:49:21
